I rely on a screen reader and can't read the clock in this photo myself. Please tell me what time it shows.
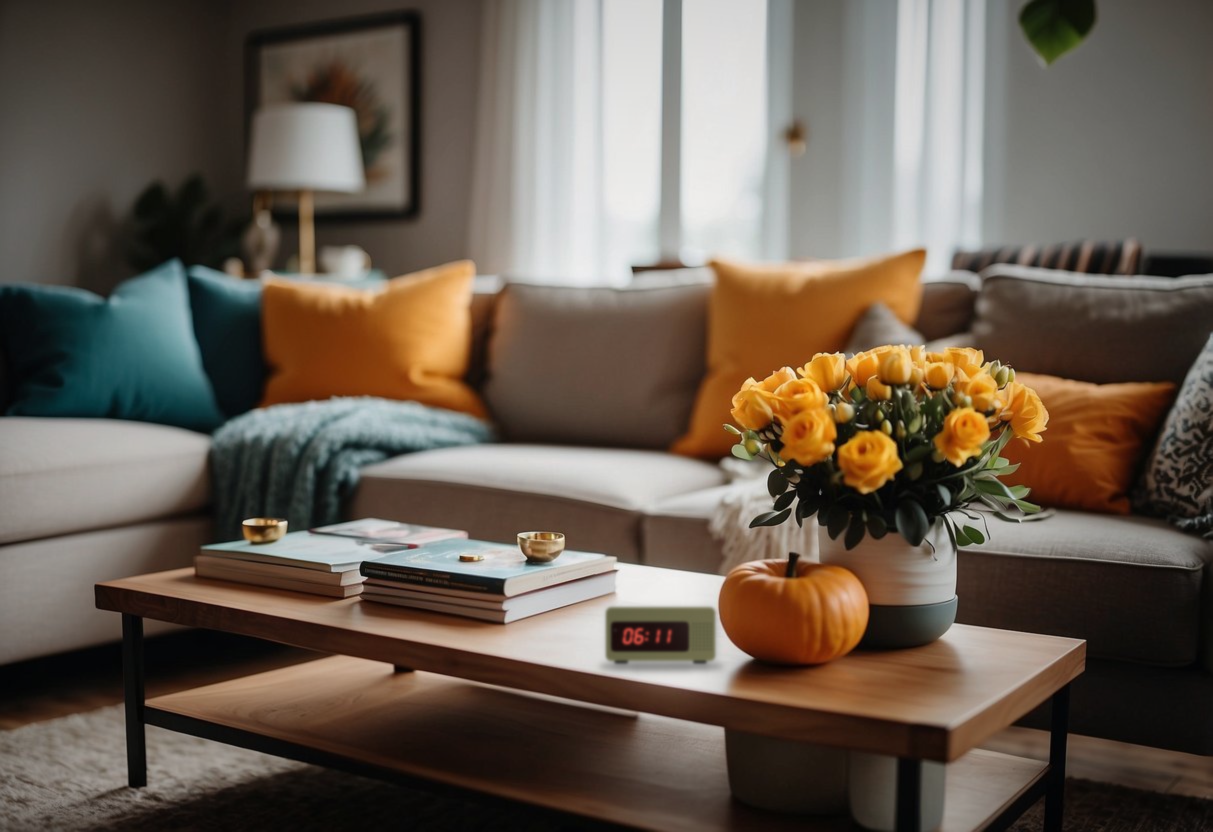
6:11
